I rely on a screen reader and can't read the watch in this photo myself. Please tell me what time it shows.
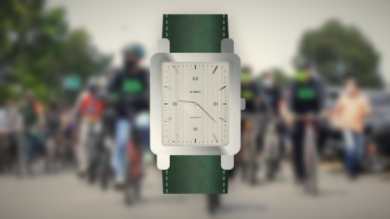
9:22
